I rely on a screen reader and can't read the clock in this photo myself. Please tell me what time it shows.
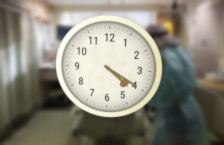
4:20
